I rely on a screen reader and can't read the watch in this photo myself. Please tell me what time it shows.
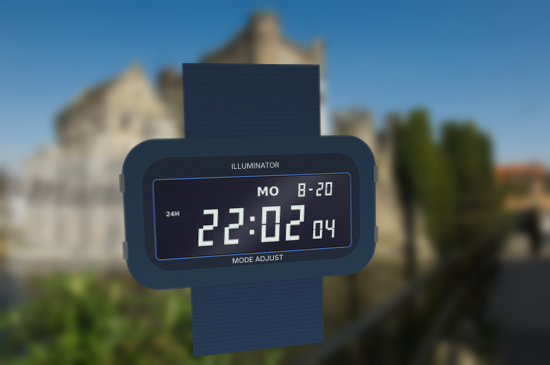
22:02:04
